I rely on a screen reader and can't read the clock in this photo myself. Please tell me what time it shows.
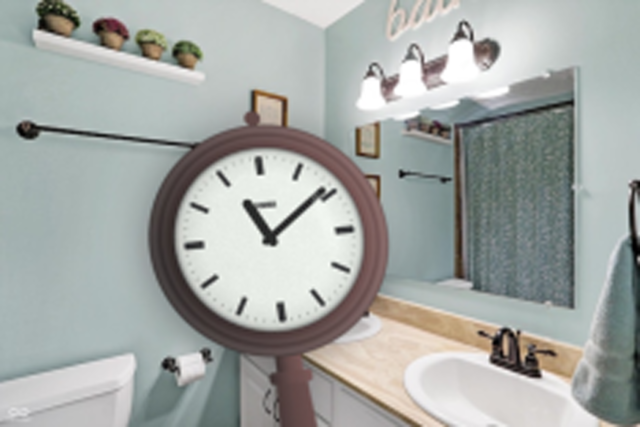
11:09
